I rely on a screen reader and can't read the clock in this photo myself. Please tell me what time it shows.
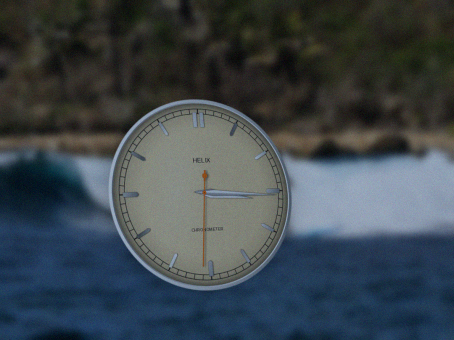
3:15:31
